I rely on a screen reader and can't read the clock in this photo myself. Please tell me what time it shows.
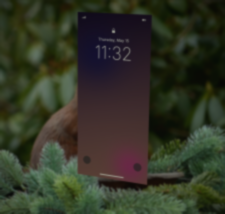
11:32
